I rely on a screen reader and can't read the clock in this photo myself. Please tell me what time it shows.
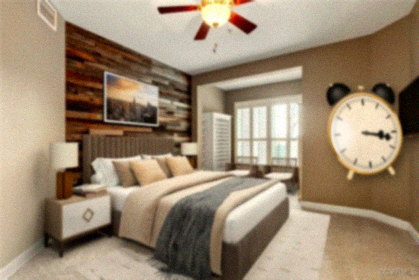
3:17
